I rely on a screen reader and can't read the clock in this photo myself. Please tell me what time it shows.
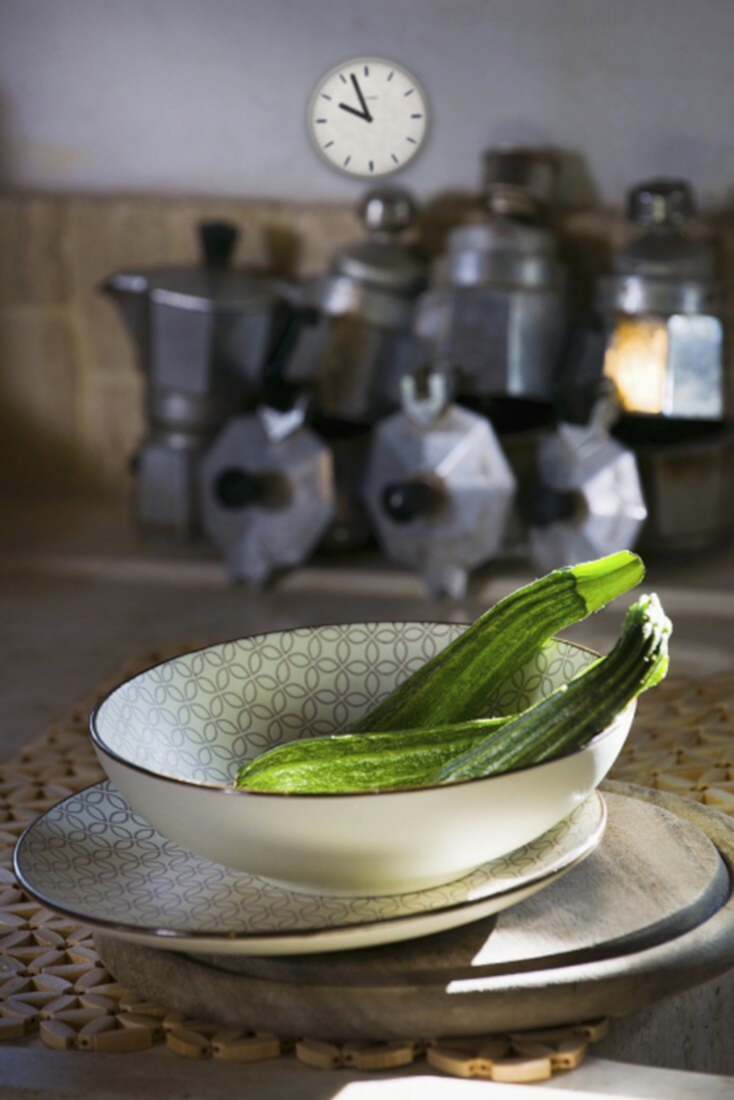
9:57
